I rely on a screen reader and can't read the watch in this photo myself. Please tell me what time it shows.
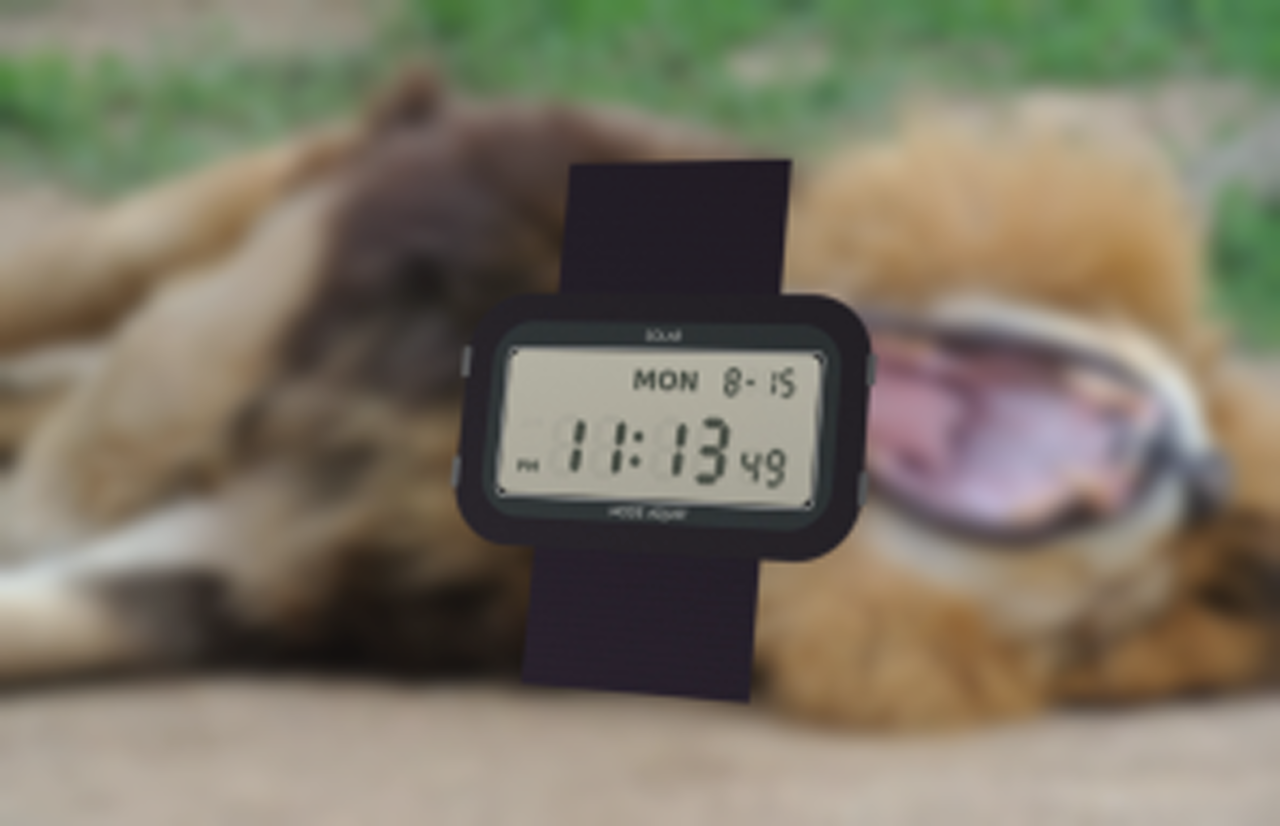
11:13:49
